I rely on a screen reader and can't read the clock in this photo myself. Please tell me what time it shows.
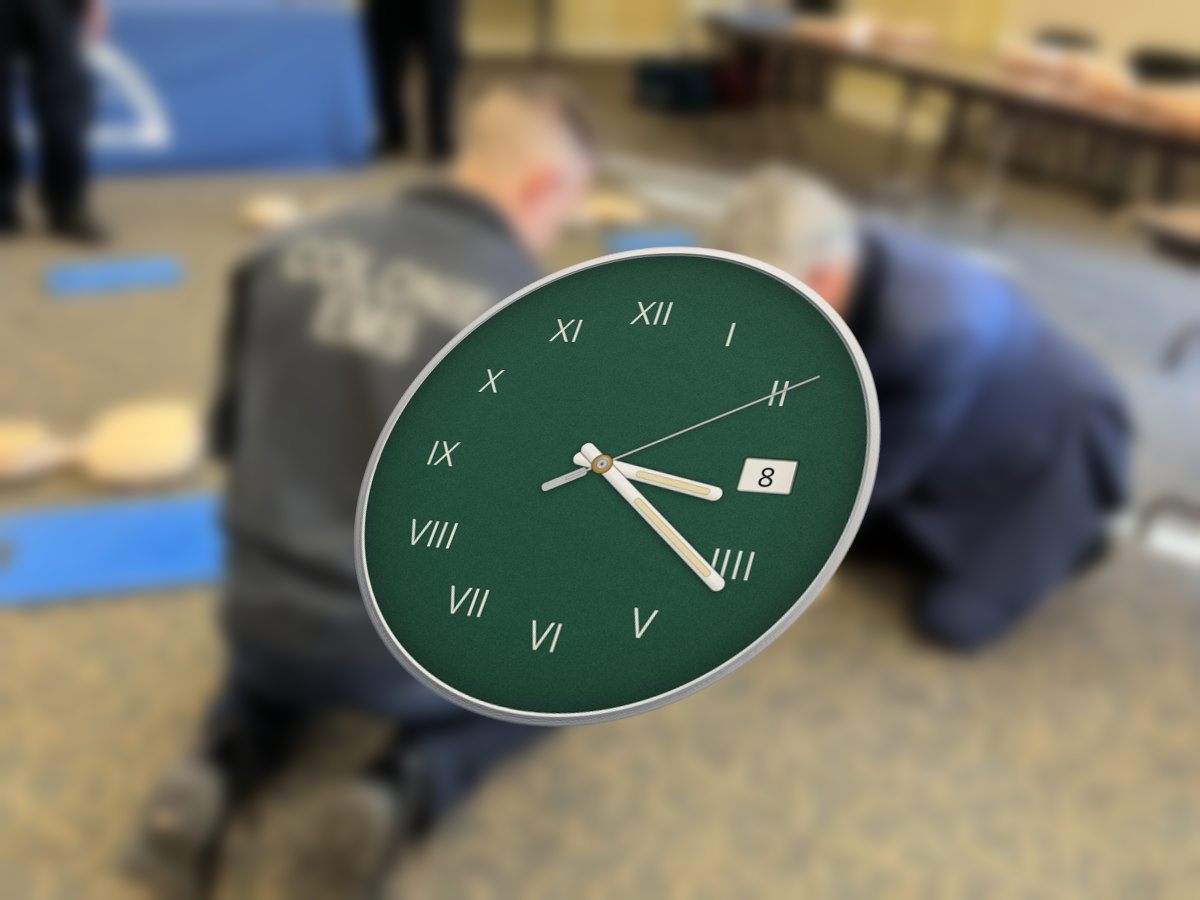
3:21:10
